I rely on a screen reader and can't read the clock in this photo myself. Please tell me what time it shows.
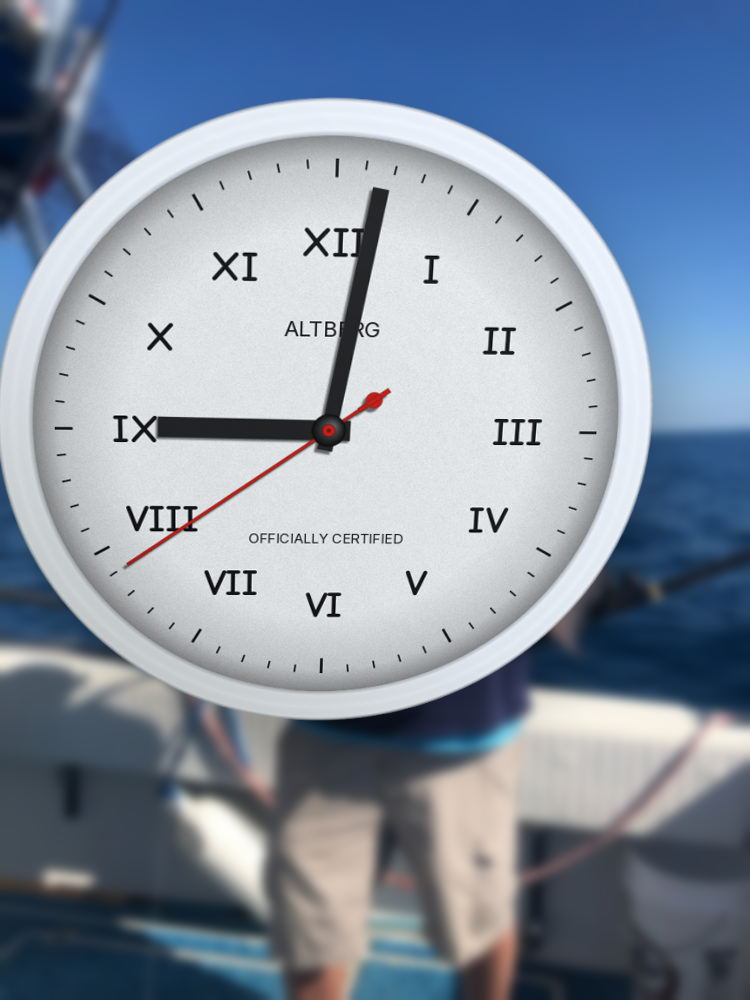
9:01:39
